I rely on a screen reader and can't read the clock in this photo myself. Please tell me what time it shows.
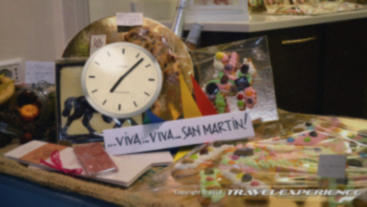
7:07
